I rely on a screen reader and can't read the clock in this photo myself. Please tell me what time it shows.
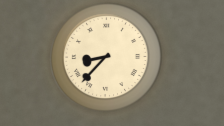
8:37
